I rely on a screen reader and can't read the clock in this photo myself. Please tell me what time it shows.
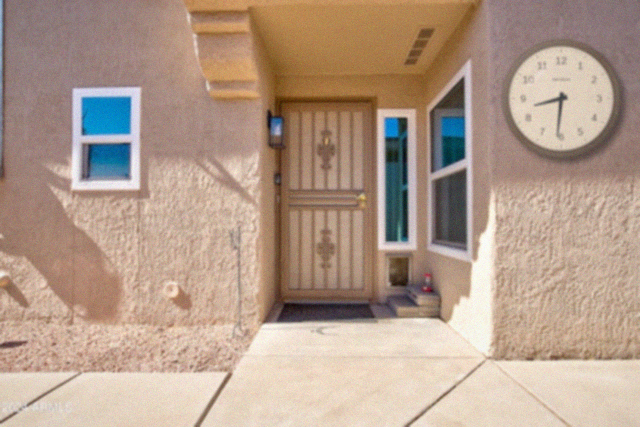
8:31
